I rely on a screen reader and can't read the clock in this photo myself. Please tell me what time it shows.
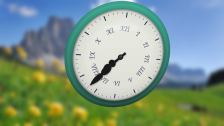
7:37
